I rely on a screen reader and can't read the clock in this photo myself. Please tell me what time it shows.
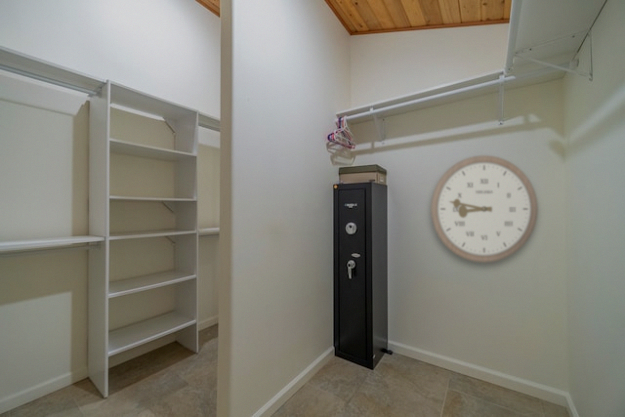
8:47
